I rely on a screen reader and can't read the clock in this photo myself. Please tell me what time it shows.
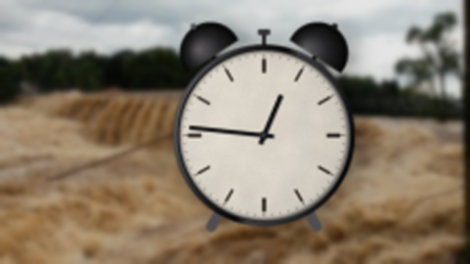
12:46
